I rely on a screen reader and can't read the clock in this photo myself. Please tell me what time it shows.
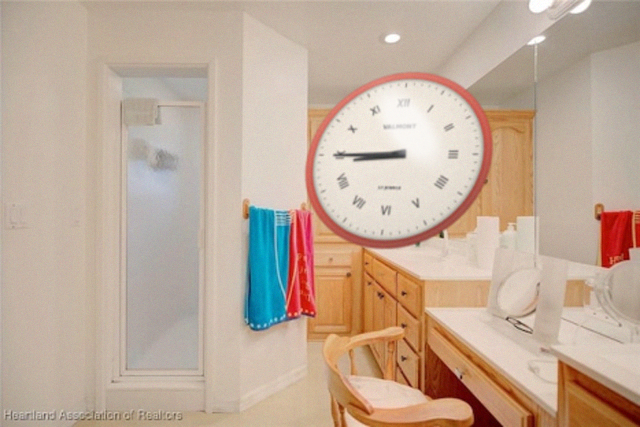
8:45
